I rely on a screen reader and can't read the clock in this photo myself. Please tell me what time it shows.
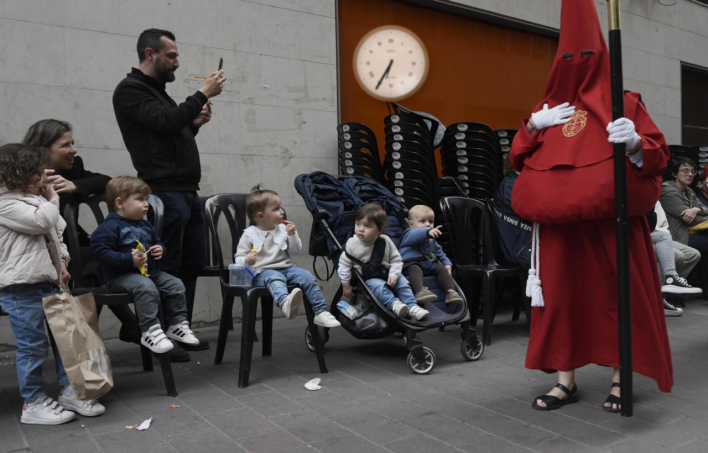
6:35
